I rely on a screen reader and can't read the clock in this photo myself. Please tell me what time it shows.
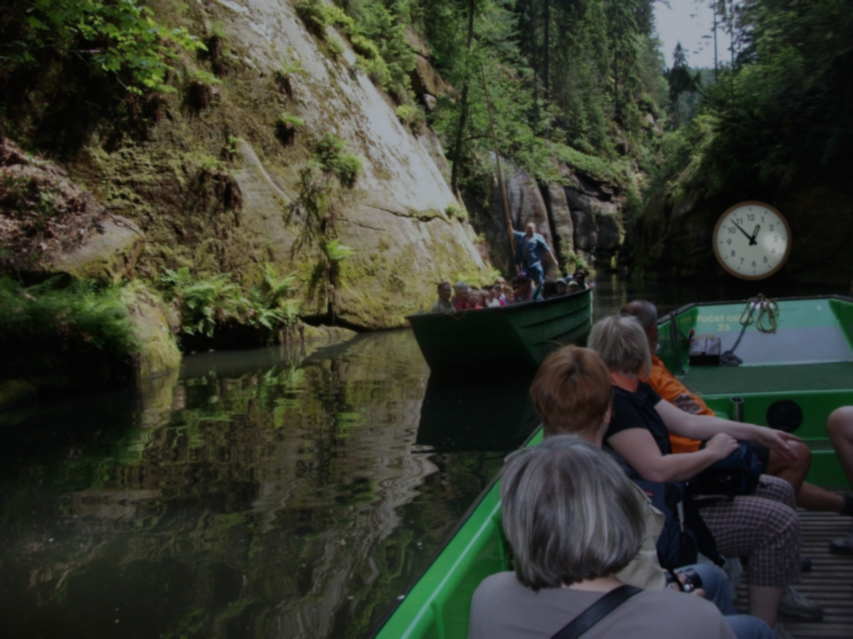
12:53
